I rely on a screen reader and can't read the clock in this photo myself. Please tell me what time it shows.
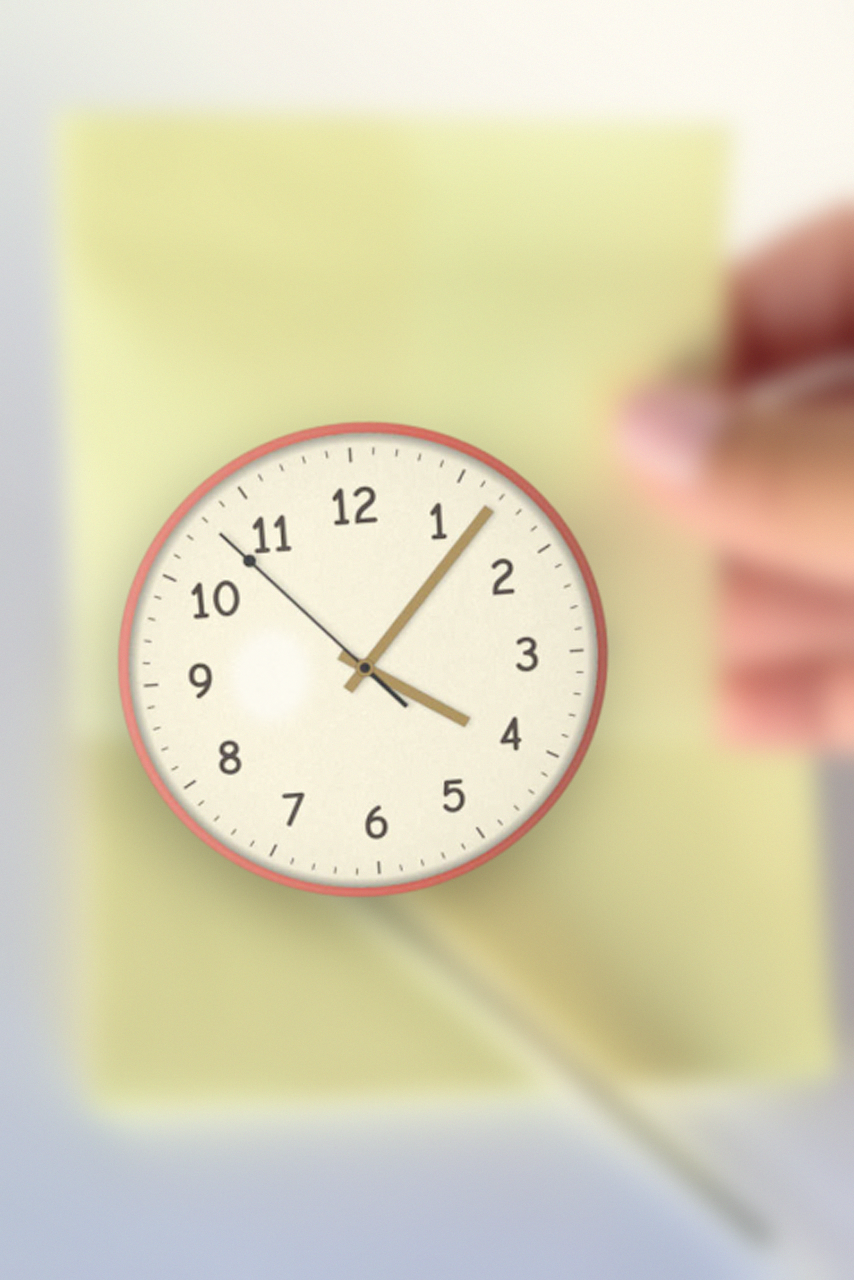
4:06:53
